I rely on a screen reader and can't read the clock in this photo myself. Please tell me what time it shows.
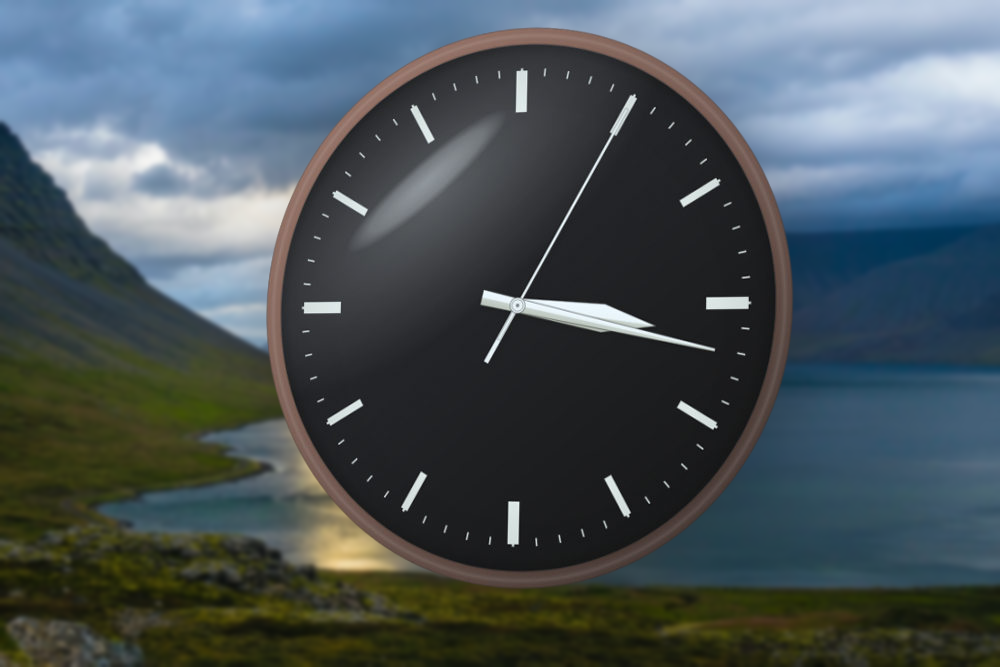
3:17:05
